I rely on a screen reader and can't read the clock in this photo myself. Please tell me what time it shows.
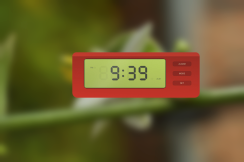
9:39
